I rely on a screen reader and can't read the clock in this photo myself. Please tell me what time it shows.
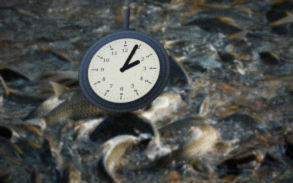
2:04
